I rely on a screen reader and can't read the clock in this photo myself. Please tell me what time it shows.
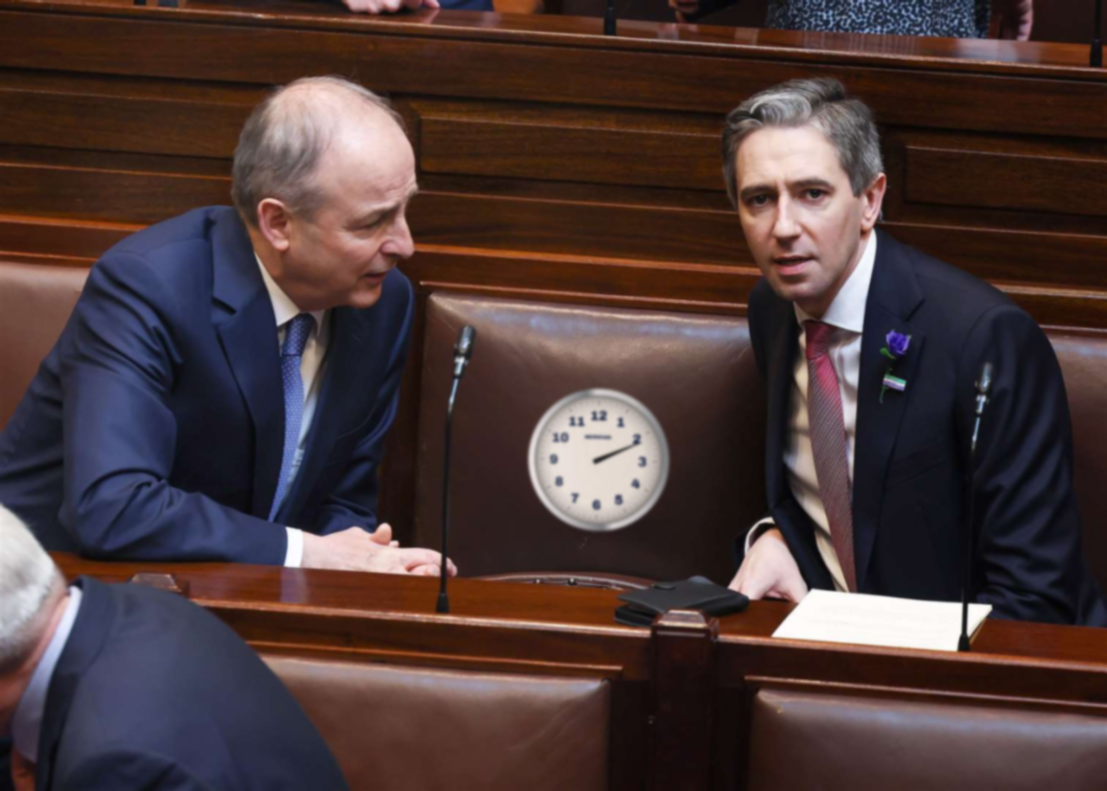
2:11
